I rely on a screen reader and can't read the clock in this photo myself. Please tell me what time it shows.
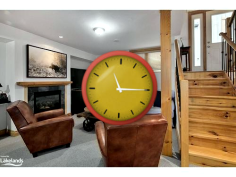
11:15
